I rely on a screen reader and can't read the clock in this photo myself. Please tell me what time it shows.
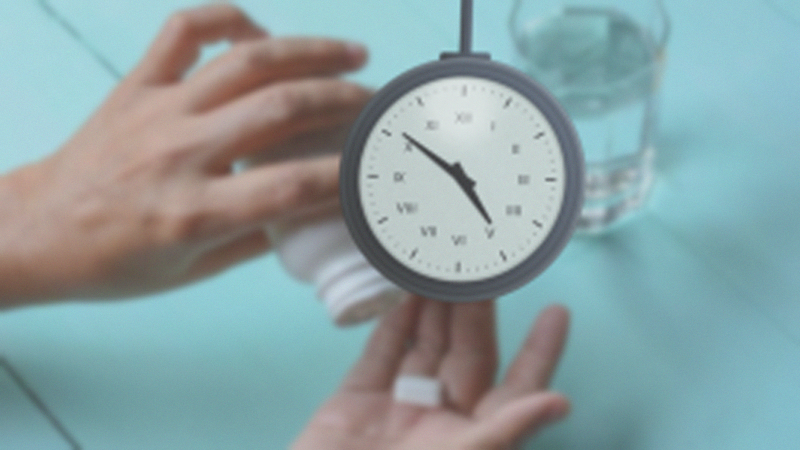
4:51
